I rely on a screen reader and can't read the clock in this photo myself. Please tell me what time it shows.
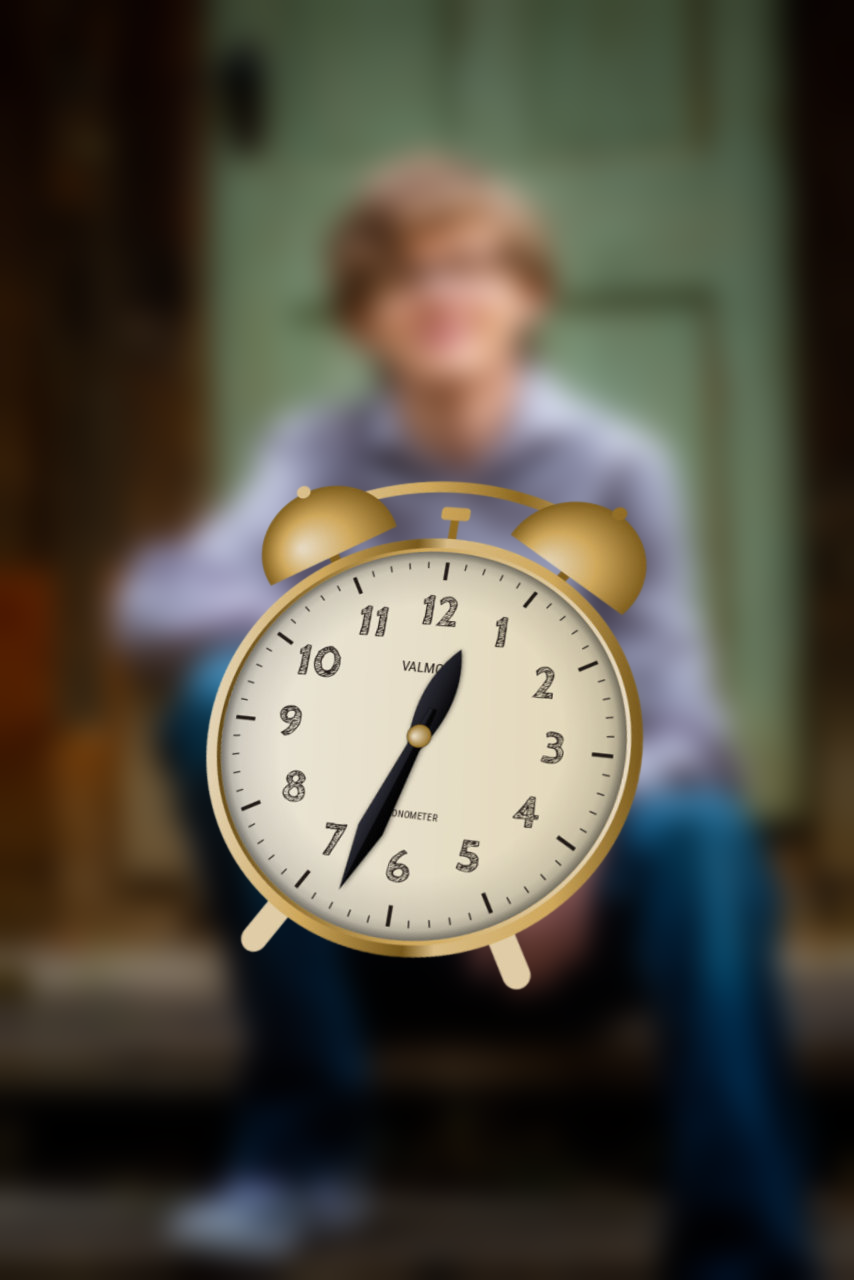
12:33
